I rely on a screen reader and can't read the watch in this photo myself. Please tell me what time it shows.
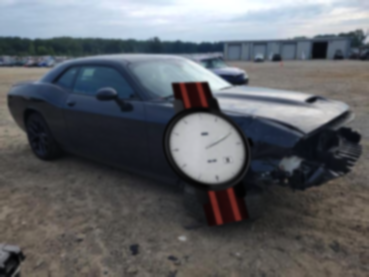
2:11
